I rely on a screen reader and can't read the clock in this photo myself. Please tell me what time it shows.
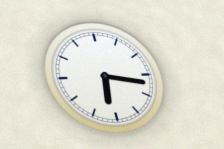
6:17
